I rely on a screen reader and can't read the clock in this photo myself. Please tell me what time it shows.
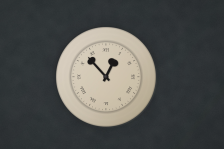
12:53
